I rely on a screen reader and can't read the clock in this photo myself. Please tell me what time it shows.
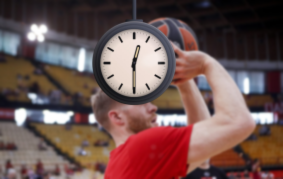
12:30
